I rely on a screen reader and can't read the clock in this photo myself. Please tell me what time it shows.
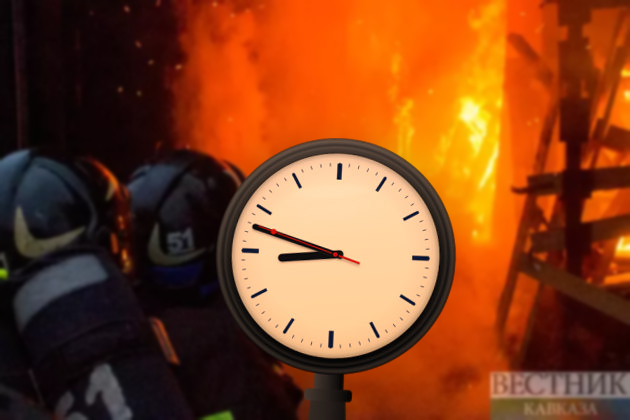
8:47:48
